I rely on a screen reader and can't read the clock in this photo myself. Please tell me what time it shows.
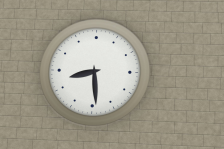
8:29
